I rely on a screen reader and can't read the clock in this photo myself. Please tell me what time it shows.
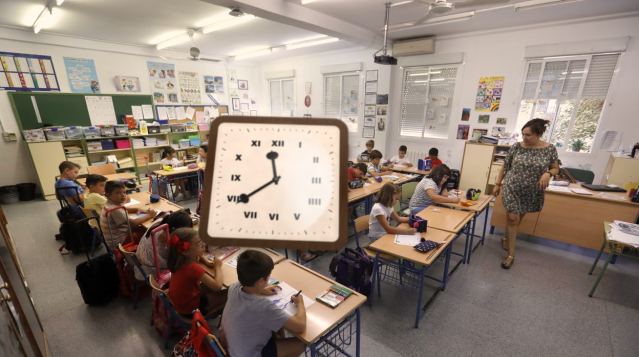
11:39
